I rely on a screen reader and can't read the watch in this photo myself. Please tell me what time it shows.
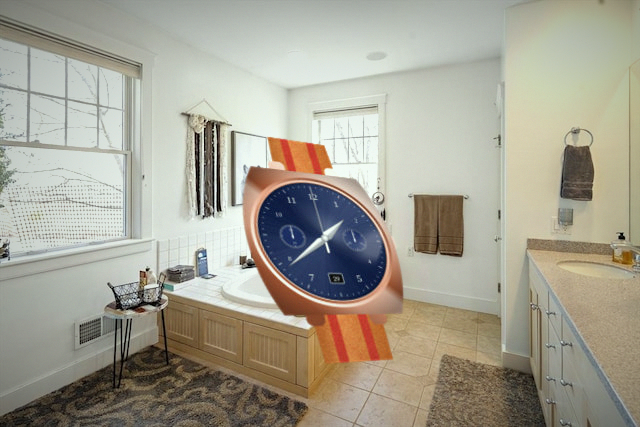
1:39
